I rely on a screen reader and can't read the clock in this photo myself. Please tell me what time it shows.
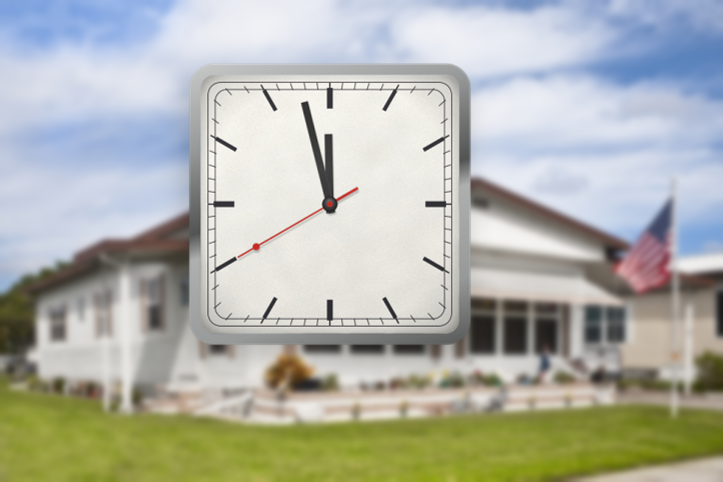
11:57:40
